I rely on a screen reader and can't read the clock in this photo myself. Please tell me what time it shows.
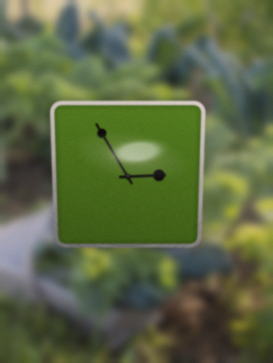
2:55
